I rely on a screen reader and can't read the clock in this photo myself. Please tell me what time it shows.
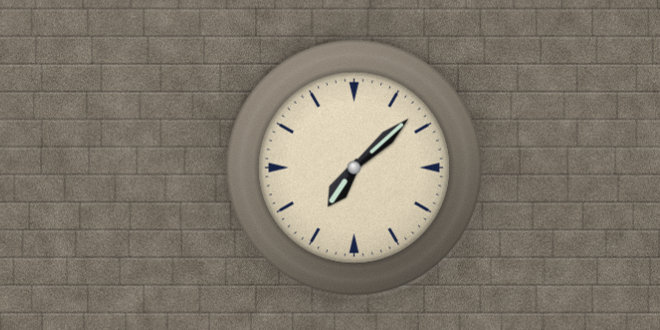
7:08
